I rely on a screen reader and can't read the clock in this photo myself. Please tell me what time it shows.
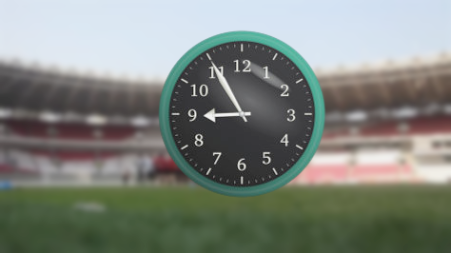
8:55
